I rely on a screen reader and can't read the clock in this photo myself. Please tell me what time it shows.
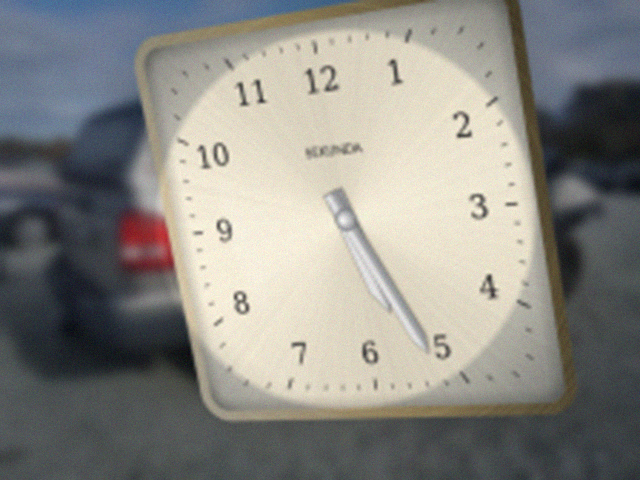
5:26
